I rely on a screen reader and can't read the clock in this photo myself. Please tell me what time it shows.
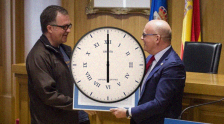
6:00
